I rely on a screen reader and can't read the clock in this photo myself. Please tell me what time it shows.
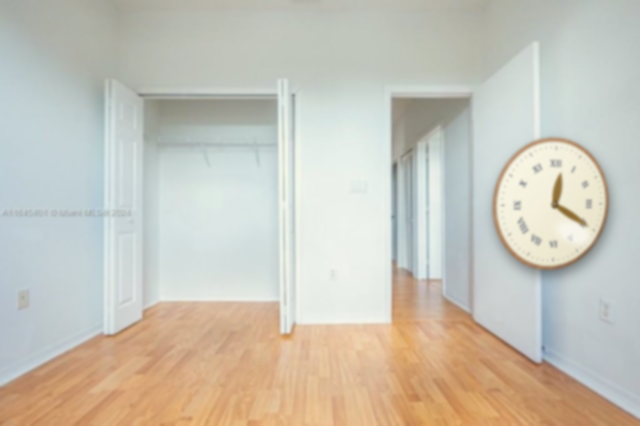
12:20
